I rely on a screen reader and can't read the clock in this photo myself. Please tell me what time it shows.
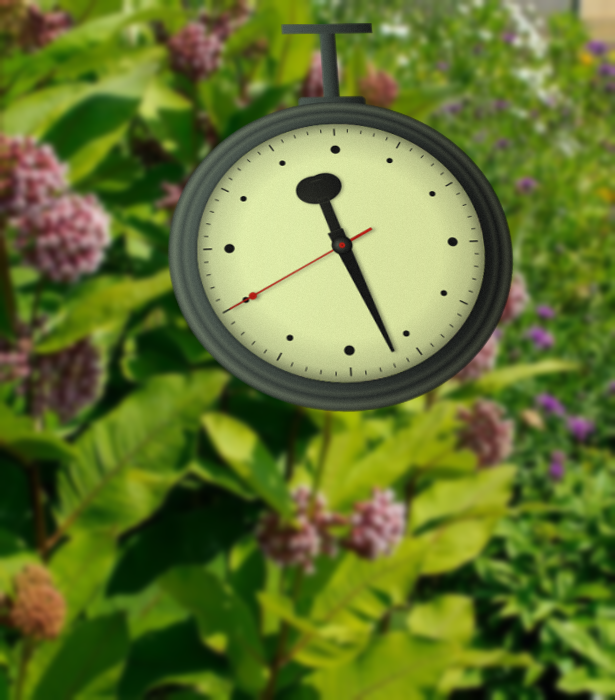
11:26:40
